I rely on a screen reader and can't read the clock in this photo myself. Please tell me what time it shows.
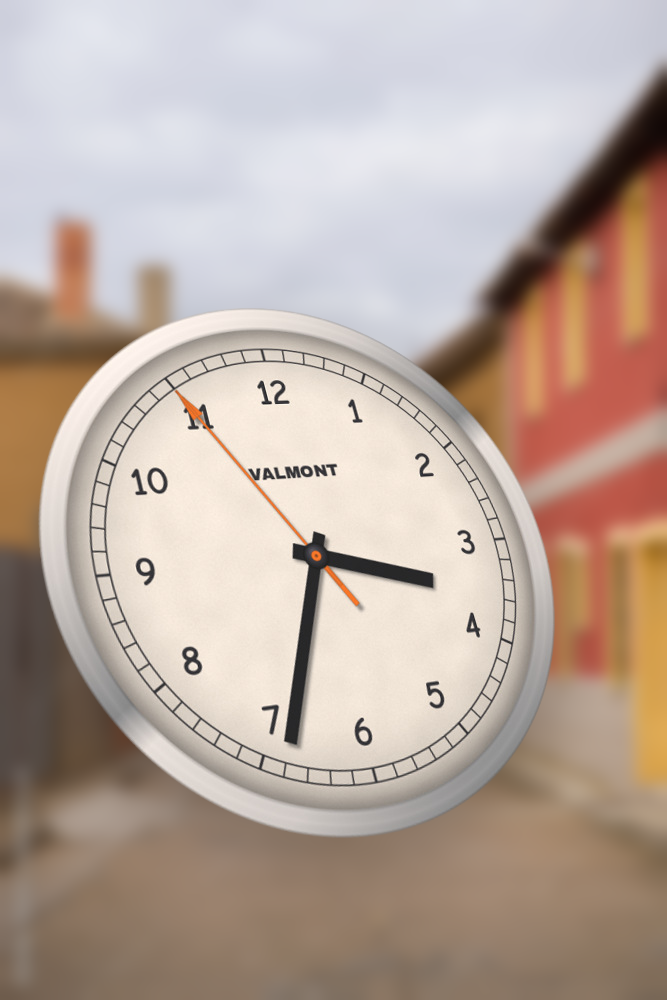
3:33:55
